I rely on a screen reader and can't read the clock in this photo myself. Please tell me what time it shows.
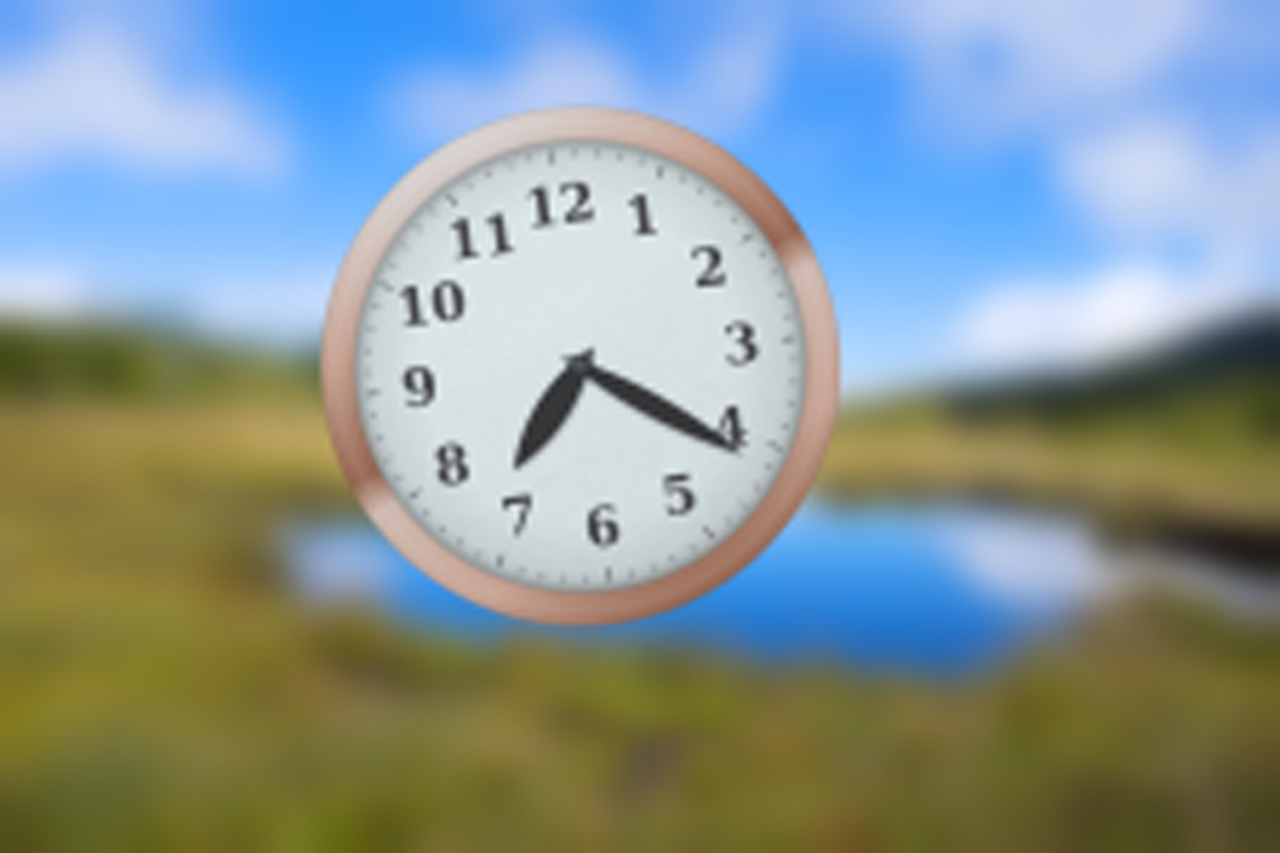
7:21
